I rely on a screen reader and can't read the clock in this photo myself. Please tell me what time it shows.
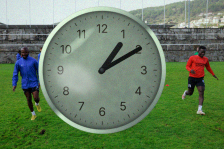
1:10
